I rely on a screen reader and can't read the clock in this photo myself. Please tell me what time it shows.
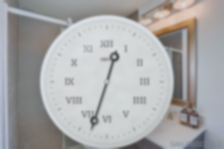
12:33
